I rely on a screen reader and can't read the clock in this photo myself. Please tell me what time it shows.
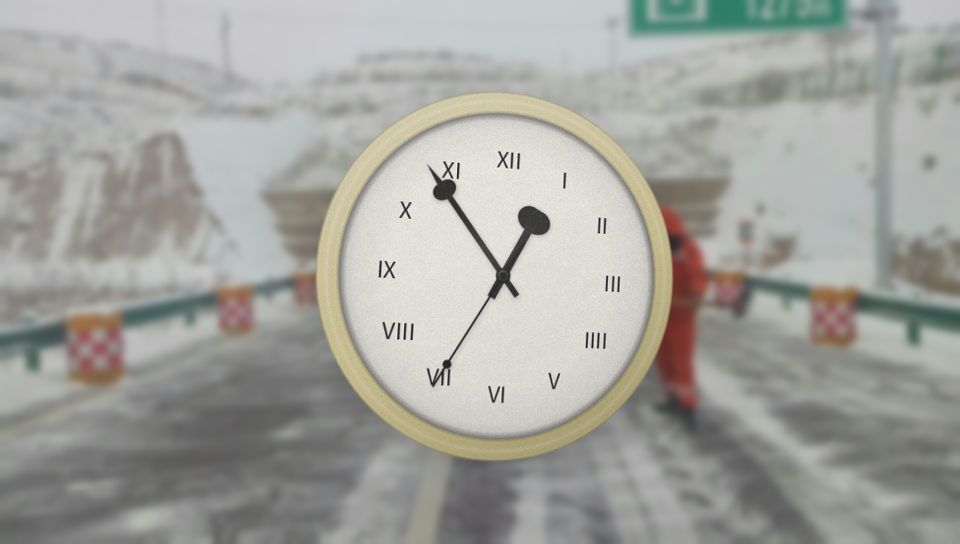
12:53:35
